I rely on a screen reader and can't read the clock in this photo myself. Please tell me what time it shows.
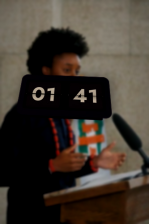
1:41
